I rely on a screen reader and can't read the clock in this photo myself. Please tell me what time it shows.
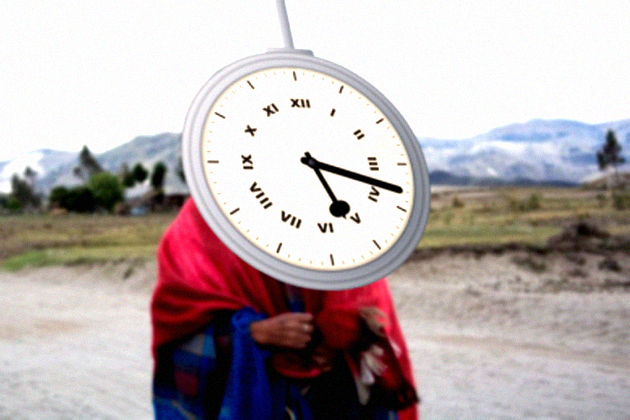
5:18
